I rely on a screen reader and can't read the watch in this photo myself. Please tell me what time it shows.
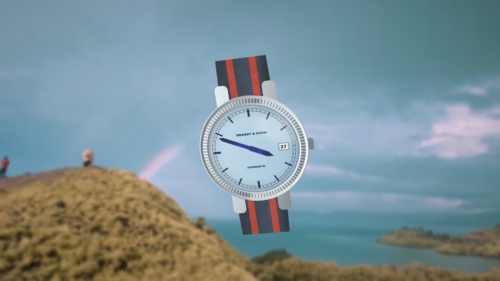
3:49
